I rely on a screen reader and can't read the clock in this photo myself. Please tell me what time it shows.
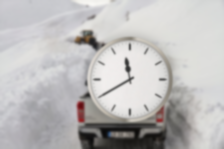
11:40
